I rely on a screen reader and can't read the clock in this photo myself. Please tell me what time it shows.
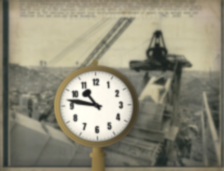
10:47
